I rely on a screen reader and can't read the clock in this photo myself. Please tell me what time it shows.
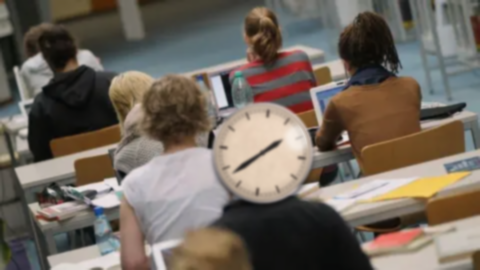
1:38
